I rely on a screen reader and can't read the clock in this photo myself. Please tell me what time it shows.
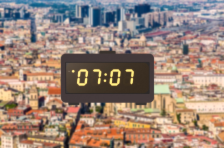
7:07
